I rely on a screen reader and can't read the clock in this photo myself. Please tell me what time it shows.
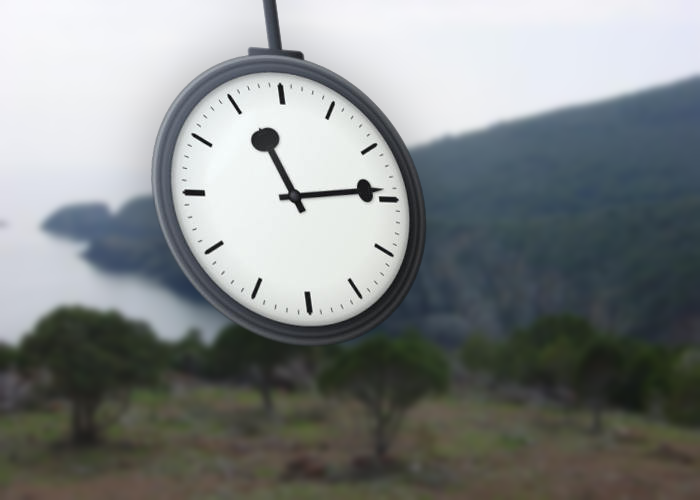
11:14
